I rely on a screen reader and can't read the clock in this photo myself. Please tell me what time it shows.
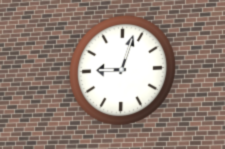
9:03
